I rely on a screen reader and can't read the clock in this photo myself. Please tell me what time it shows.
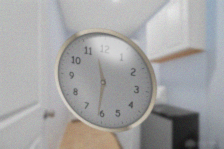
11:31
